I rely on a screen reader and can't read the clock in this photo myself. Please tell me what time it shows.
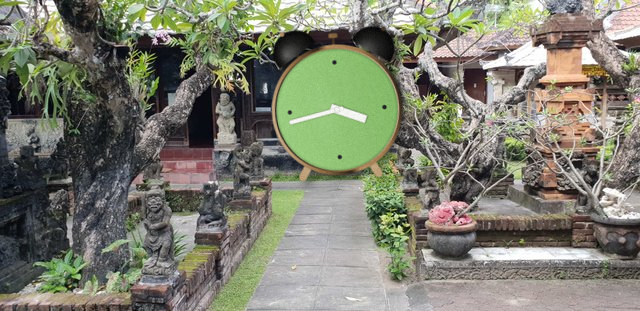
3:43
